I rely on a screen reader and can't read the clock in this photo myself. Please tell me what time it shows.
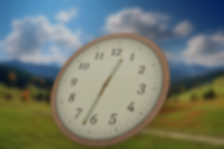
12:32
